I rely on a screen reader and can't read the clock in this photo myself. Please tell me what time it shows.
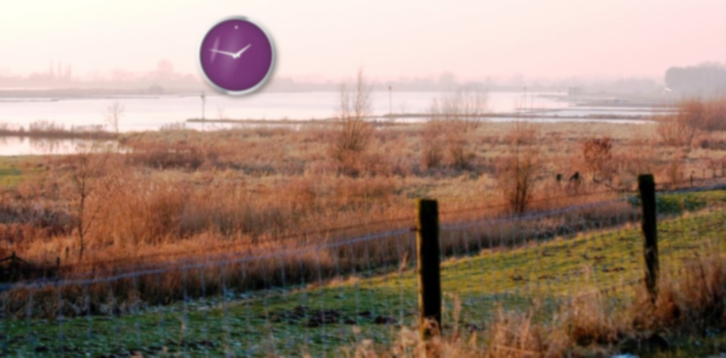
1:47
